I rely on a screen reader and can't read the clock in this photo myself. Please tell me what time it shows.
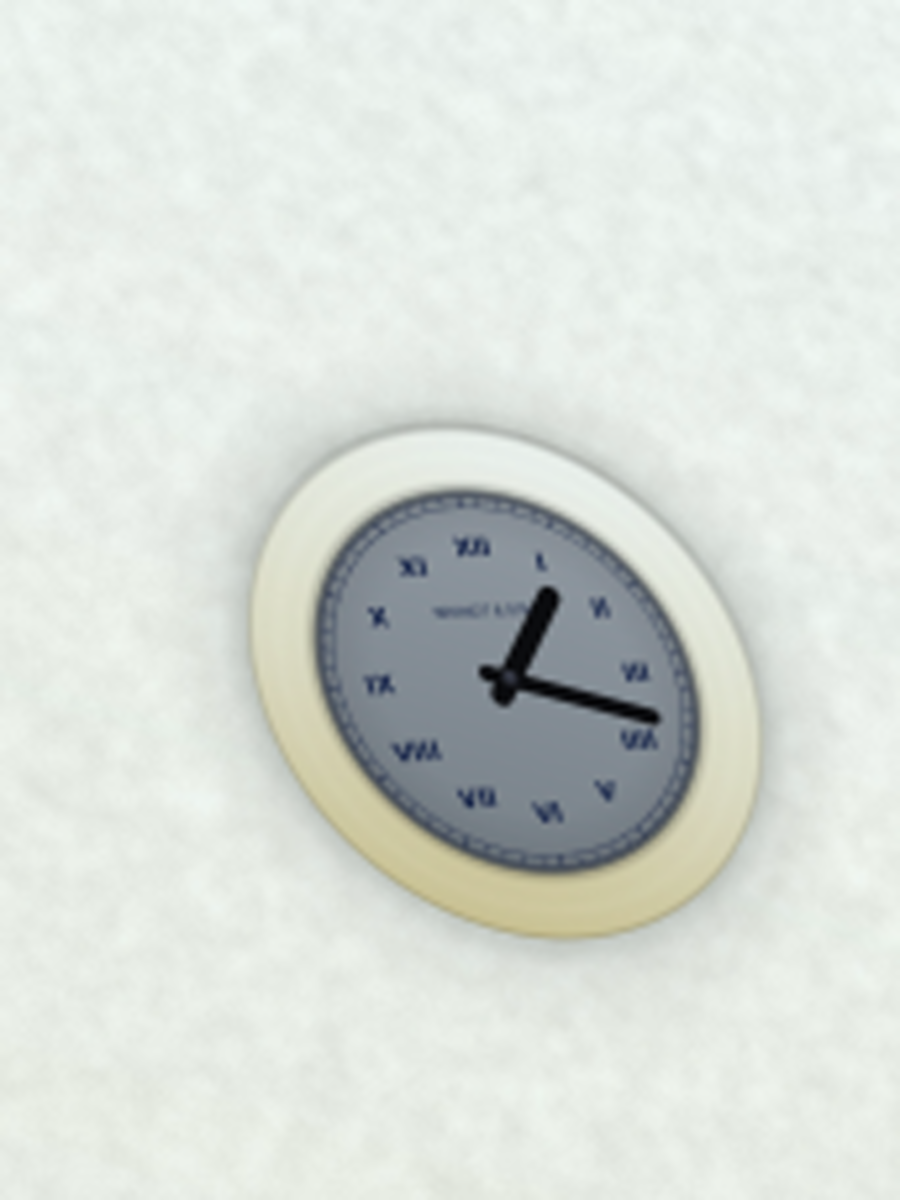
1:18
